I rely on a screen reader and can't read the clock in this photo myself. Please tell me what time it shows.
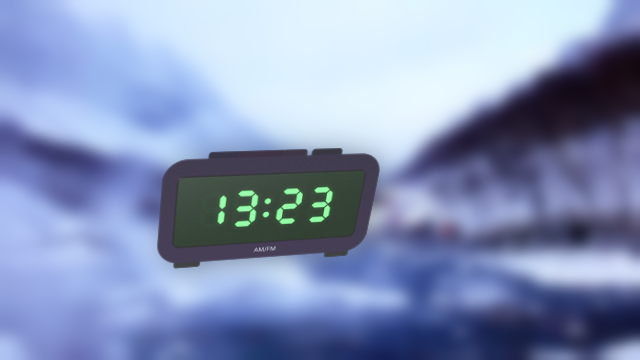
13:23
